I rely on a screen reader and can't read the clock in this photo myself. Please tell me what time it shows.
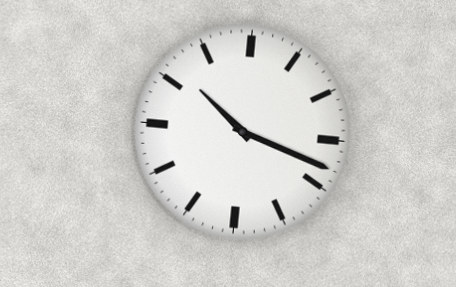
10:18
